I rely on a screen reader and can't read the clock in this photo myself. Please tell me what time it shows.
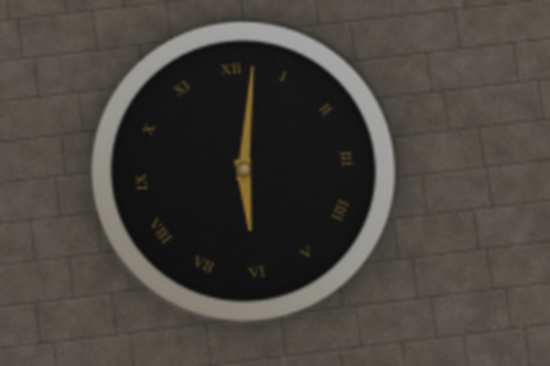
6:02
